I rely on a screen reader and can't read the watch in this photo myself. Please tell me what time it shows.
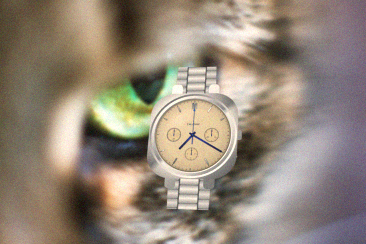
7:20
